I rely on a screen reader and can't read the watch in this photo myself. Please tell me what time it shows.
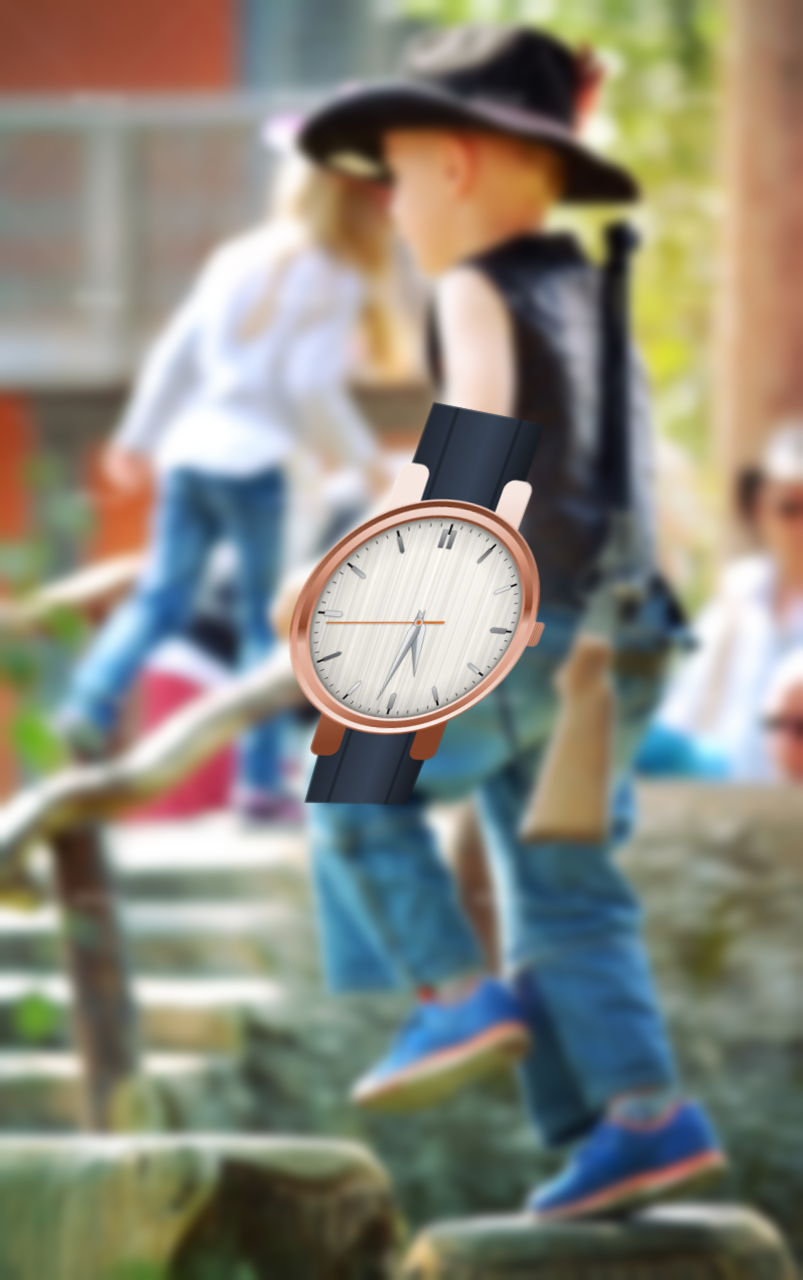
5:31:44
